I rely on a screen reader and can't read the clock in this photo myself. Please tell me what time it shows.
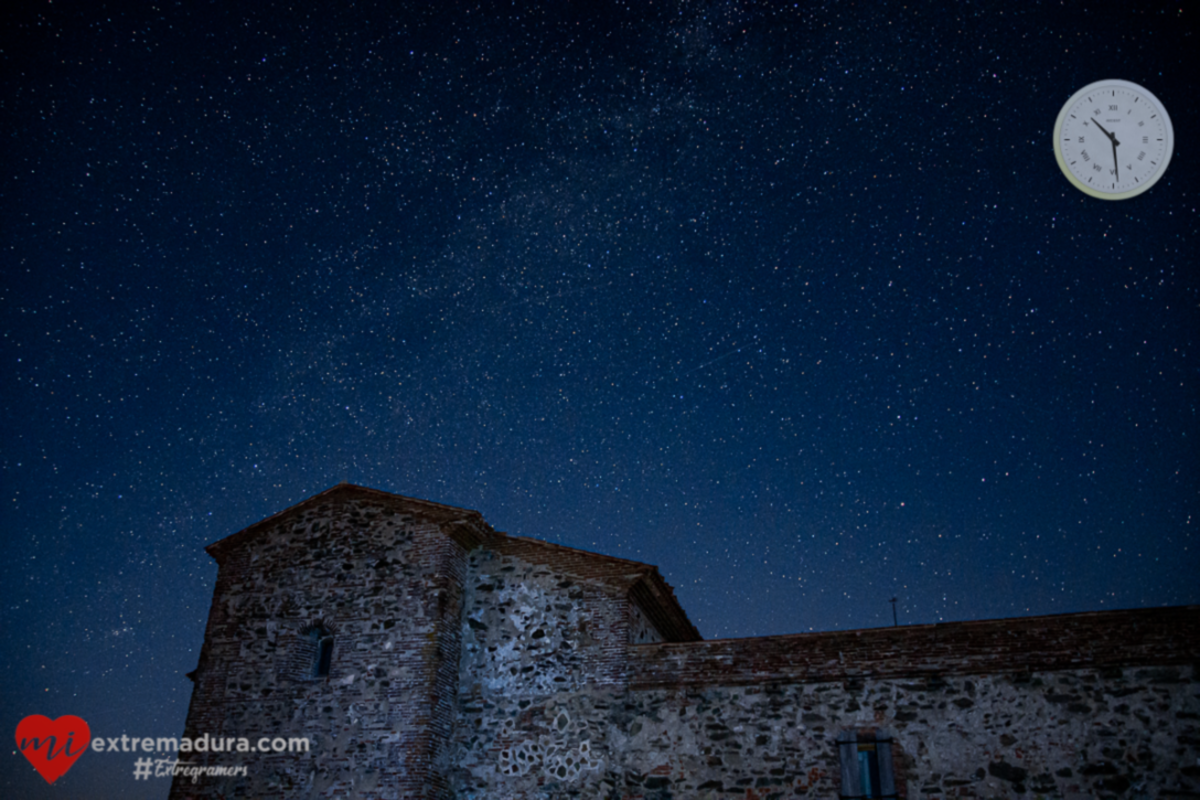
10:29
